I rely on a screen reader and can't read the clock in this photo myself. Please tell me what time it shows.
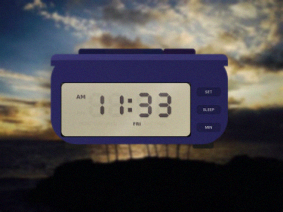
11:33
